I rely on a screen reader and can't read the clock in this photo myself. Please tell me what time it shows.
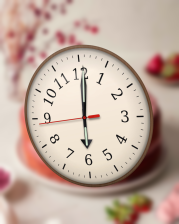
6:00:44
